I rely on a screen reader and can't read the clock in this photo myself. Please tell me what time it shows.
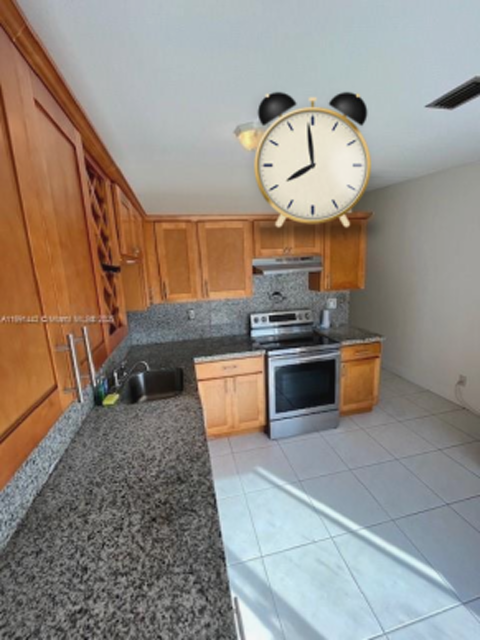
7:59
